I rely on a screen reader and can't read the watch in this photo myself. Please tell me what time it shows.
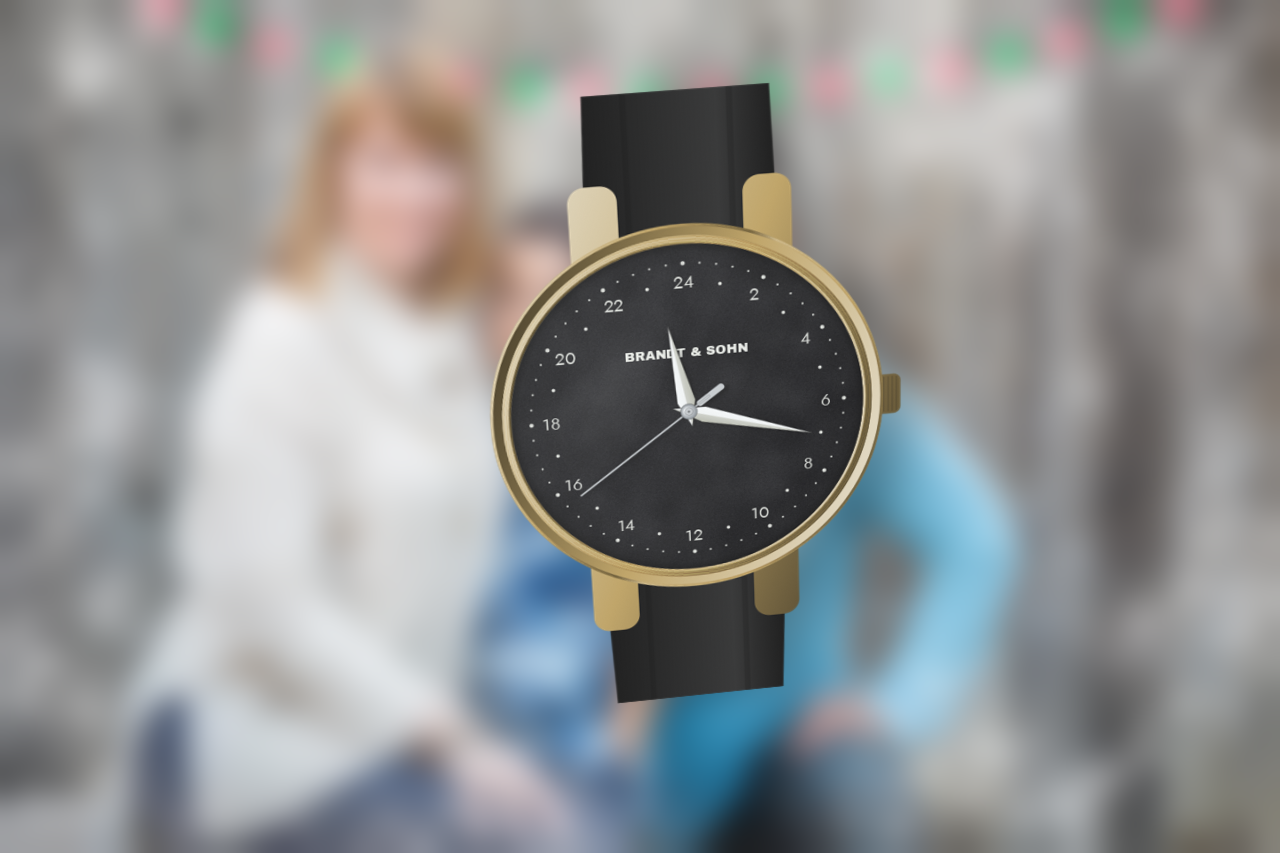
23:17:39
